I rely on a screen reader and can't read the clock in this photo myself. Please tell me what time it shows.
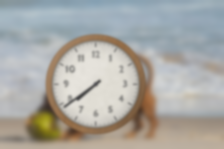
7:39
